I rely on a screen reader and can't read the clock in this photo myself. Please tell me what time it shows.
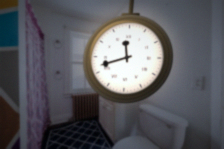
11:42
